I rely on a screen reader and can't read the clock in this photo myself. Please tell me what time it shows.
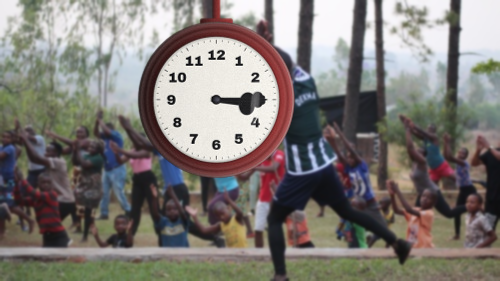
3:15
